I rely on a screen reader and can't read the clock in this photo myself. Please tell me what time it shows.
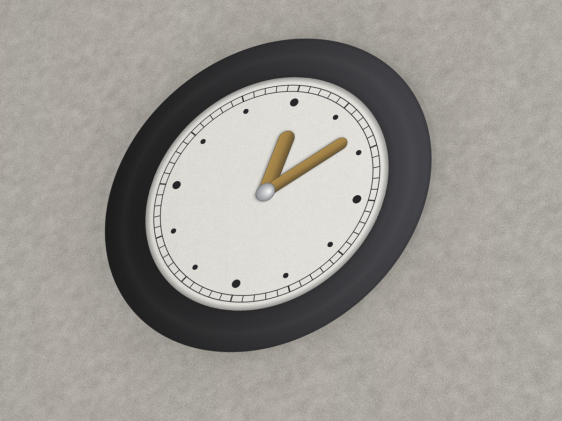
12:08
